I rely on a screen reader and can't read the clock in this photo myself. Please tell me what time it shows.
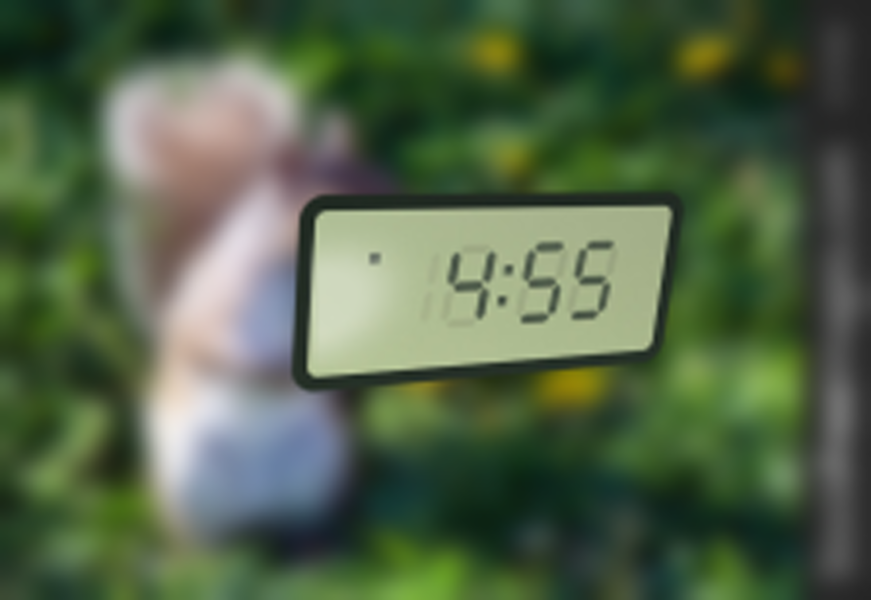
4:55
